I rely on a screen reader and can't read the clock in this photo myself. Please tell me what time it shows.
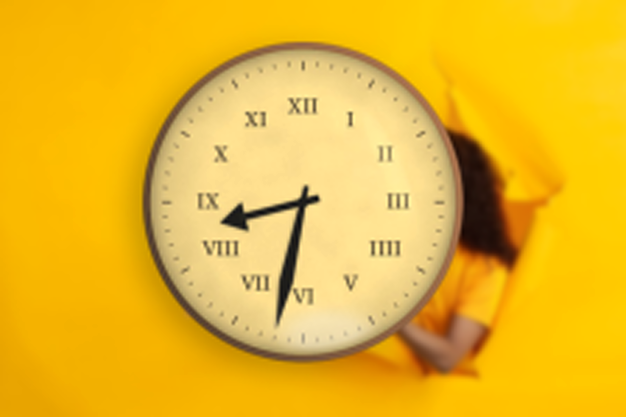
8:32
